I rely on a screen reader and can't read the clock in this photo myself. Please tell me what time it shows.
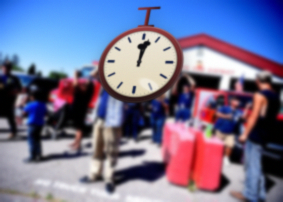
12:02
